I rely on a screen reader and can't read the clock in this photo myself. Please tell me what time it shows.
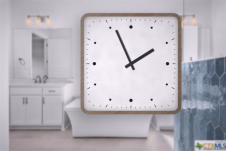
1:56
